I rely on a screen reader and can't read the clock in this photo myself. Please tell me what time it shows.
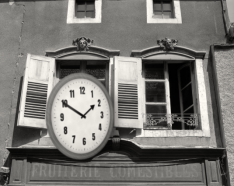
1:50
